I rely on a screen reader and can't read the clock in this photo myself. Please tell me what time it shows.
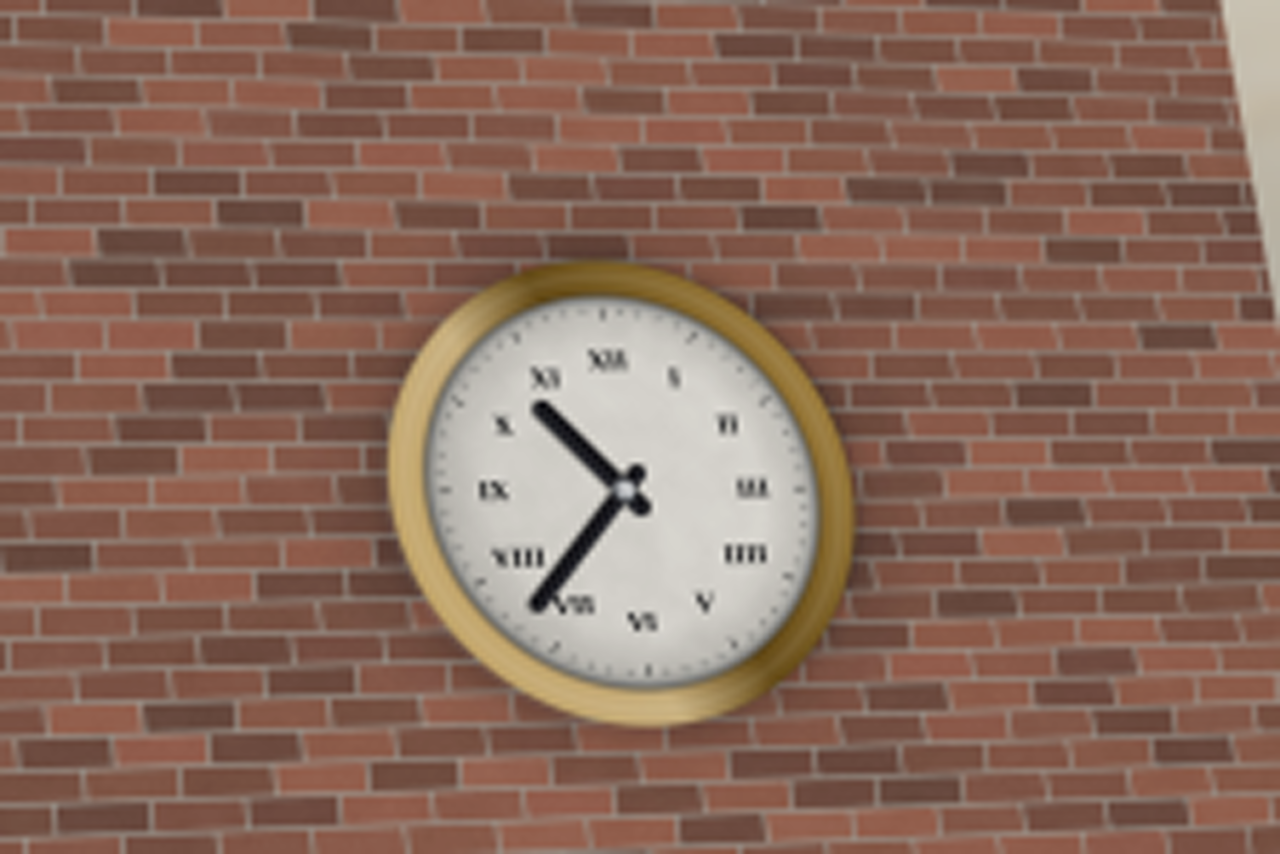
10:37
